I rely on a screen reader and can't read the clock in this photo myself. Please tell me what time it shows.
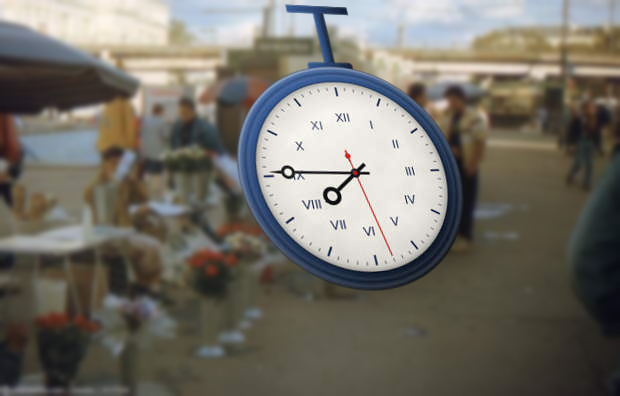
7:45:28
